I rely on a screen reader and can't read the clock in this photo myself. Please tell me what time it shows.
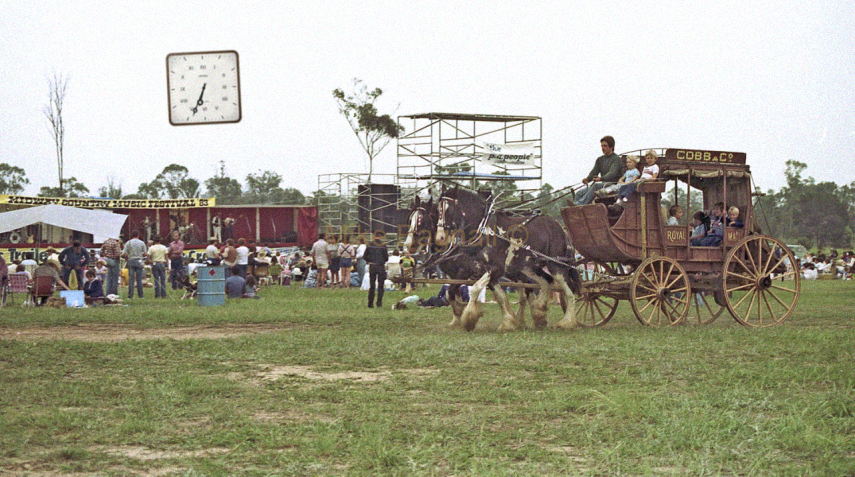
6:34
